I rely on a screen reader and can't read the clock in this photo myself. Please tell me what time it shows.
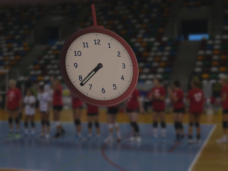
7:38
